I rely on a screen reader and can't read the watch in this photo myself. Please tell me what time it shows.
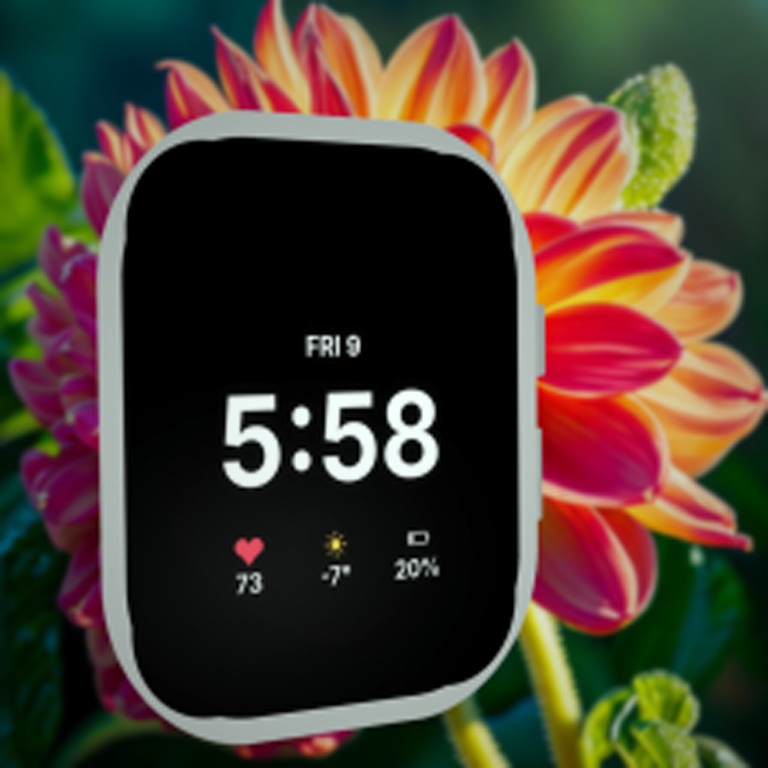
5:58
